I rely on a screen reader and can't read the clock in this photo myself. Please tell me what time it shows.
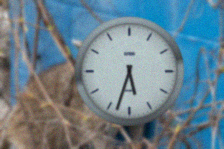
5:33
